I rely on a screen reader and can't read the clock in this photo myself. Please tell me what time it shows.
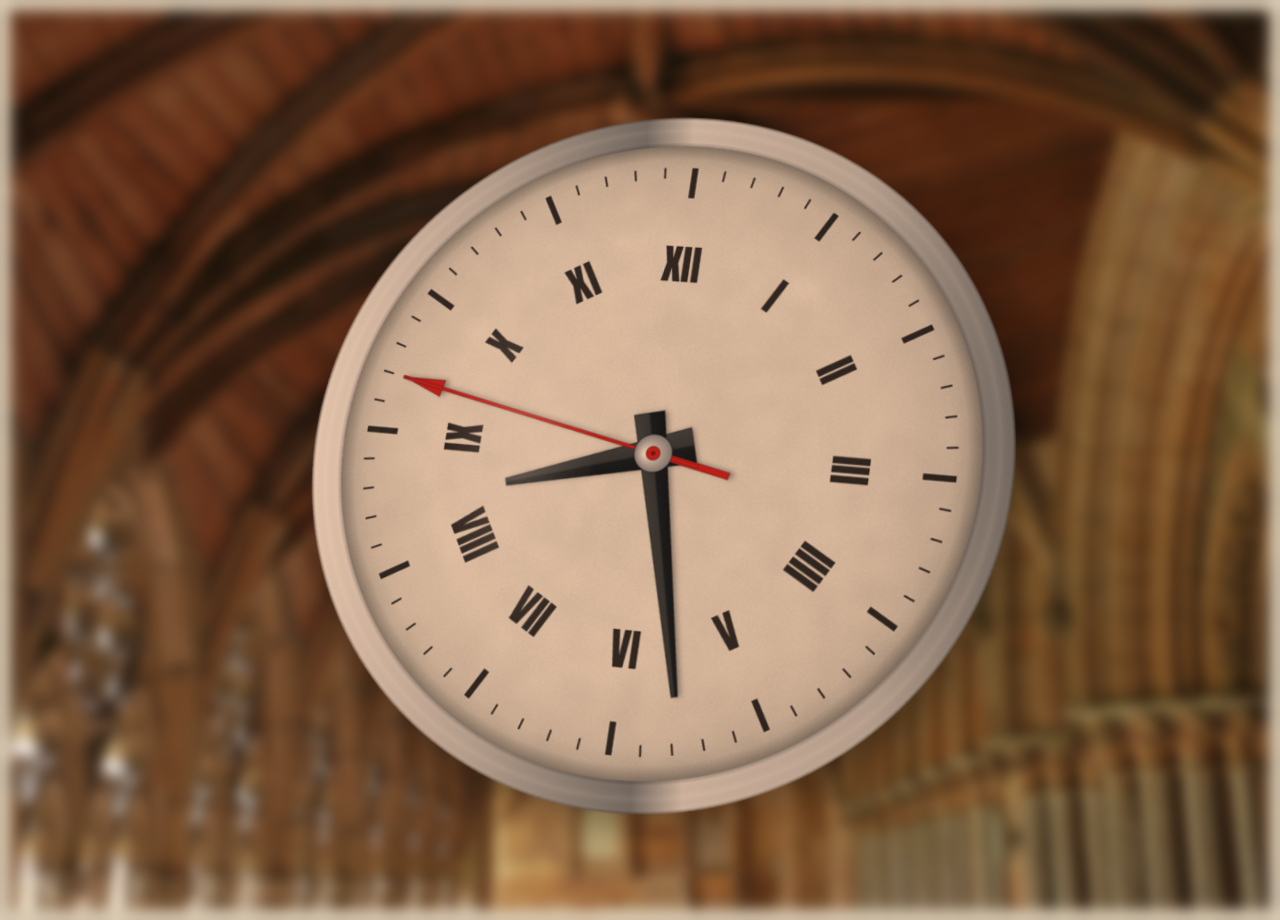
8:27:47
